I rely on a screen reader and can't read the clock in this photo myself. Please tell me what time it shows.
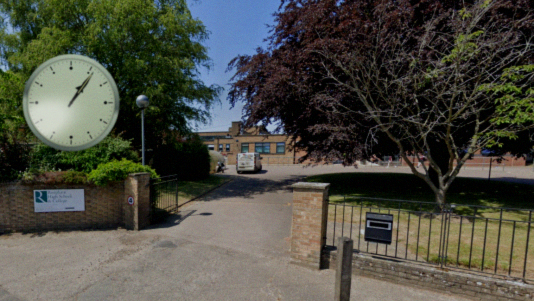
1:06
